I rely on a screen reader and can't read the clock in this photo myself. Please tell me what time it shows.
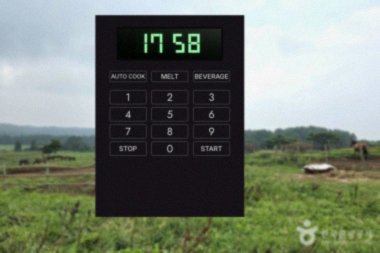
17:58
